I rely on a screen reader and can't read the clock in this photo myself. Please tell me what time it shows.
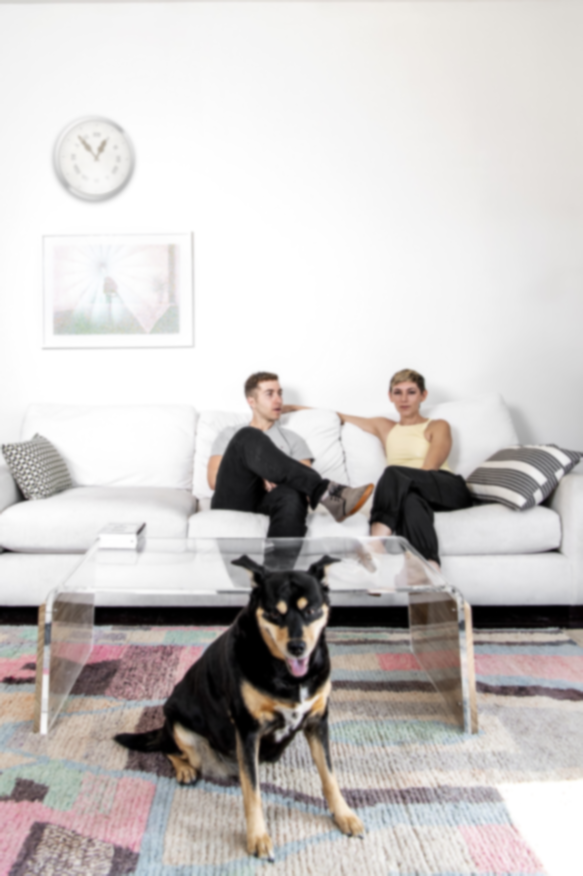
12:53
